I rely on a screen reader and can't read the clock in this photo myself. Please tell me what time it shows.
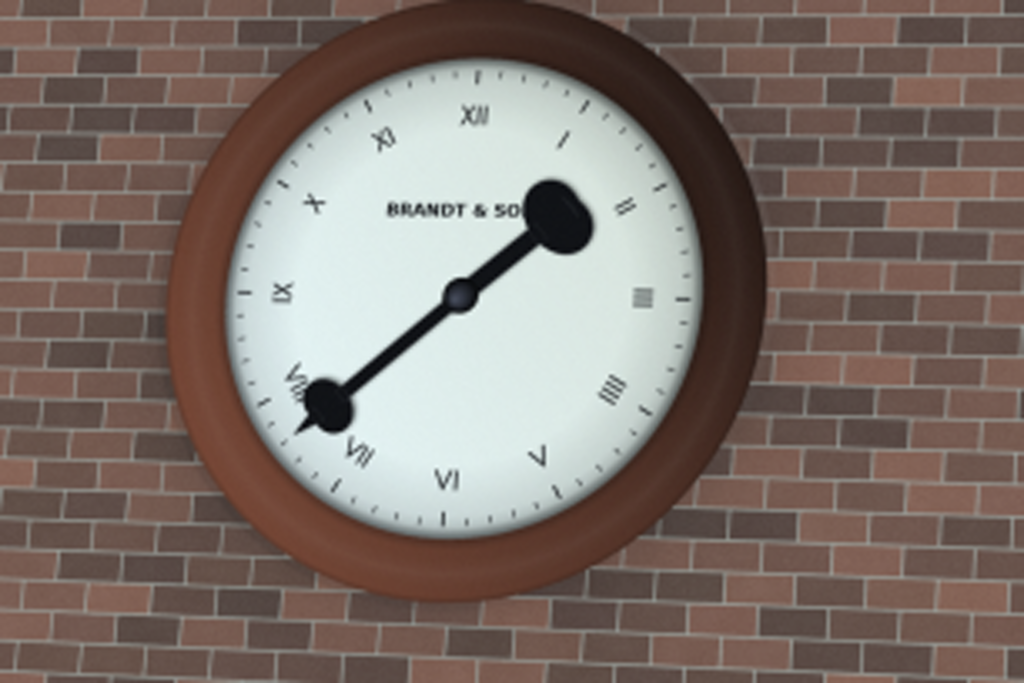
1:38
